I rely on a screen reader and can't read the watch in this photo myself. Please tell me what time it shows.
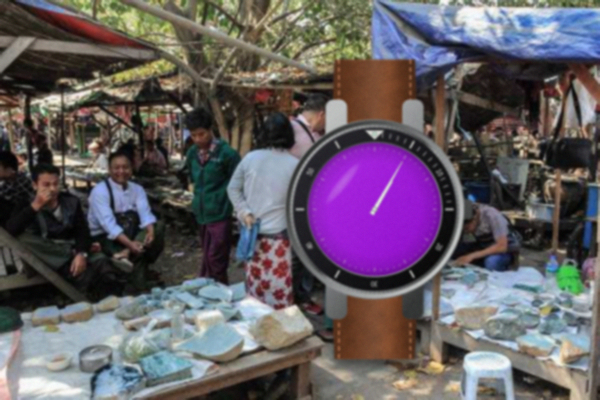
1:05
